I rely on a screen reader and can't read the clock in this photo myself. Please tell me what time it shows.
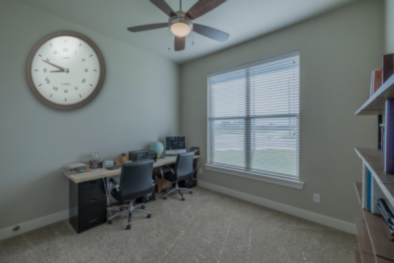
8:49
